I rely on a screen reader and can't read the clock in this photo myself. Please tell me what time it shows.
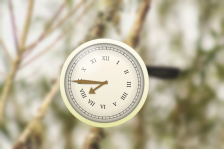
7:45
